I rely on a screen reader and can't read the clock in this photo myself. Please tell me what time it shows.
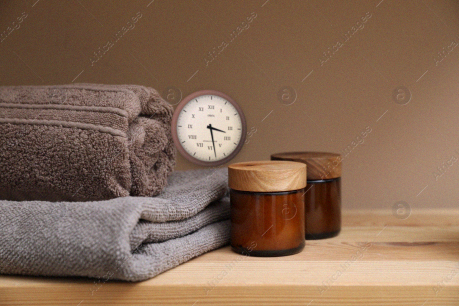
3:28
